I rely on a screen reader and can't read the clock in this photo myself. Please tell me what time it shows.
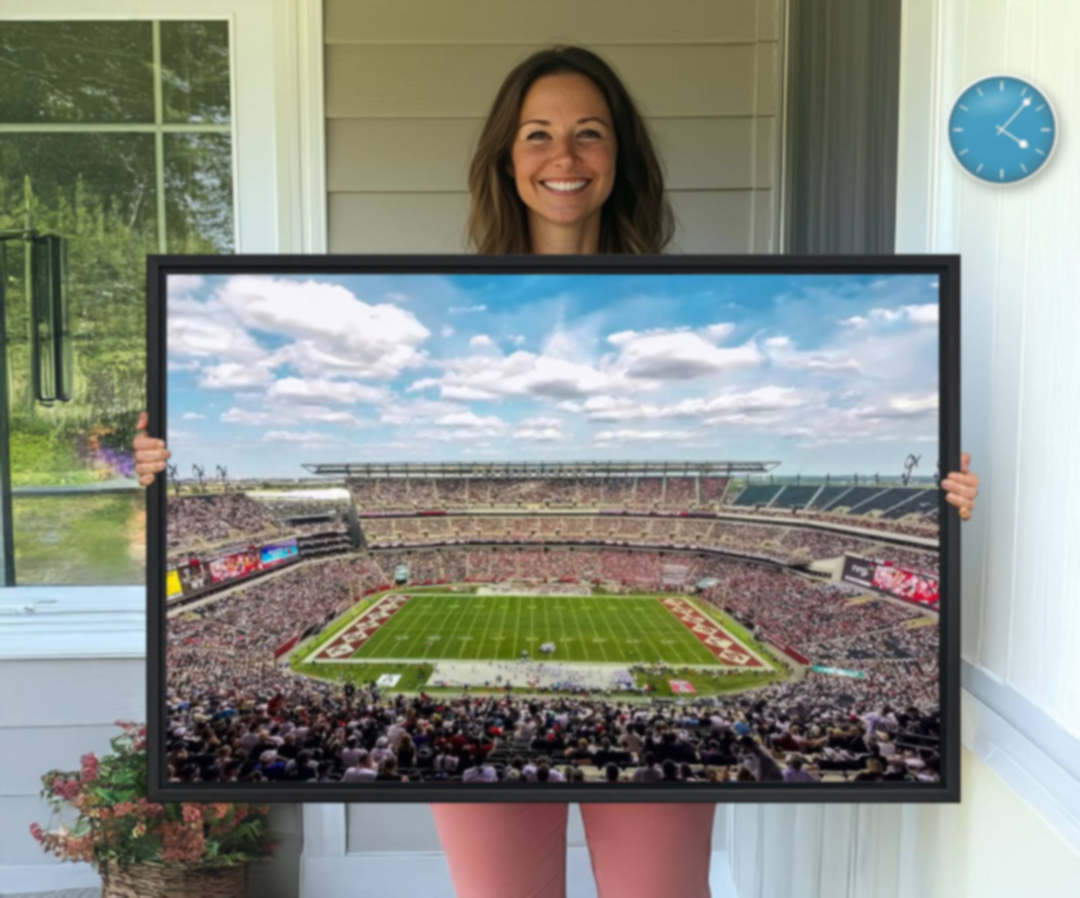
4:07
